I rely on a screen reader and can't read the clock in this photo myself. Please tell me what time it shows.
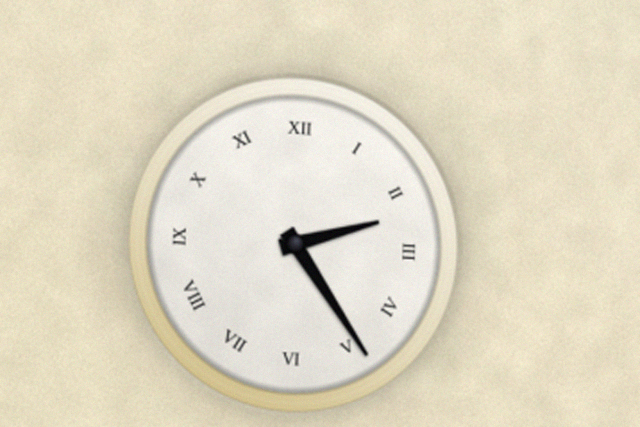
2:24
